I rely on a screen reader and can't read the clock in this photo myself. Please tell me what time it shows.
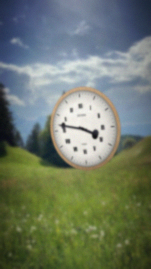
3:47
